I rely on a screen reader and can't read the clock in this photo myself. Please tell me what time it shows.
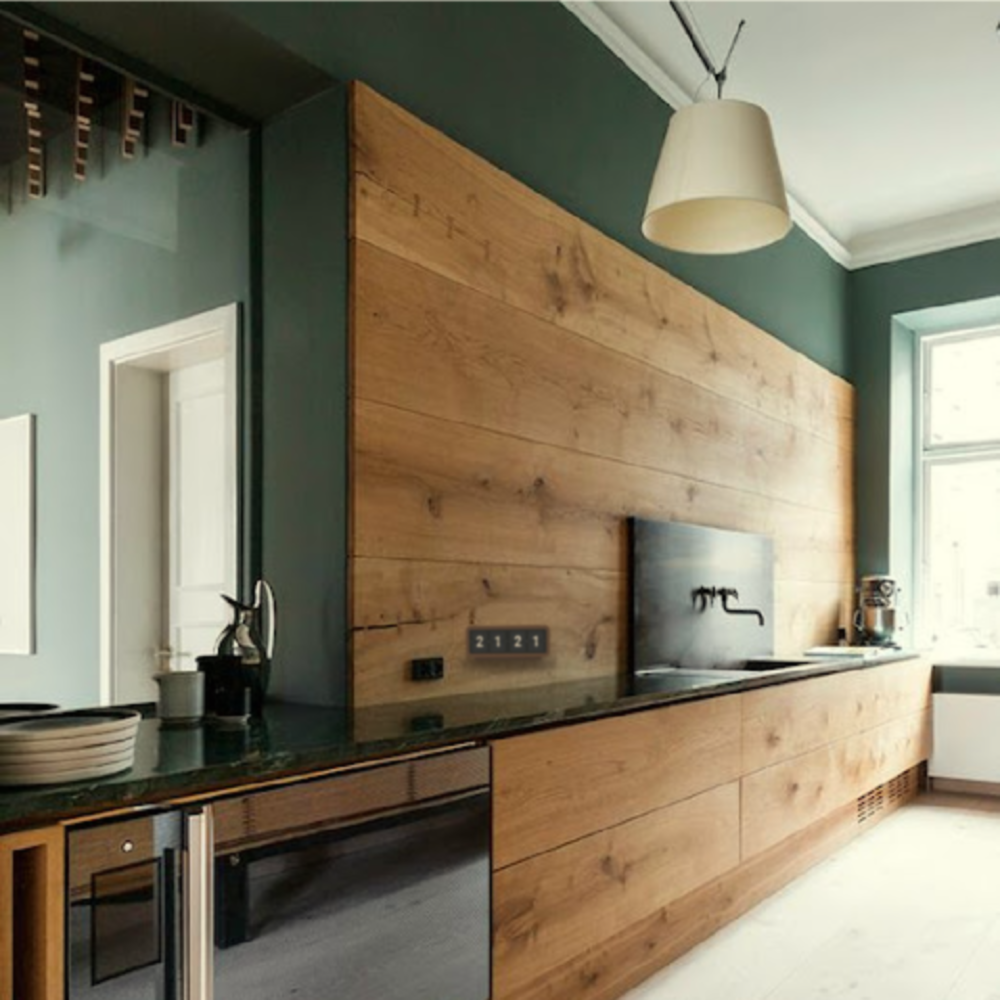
21:21
